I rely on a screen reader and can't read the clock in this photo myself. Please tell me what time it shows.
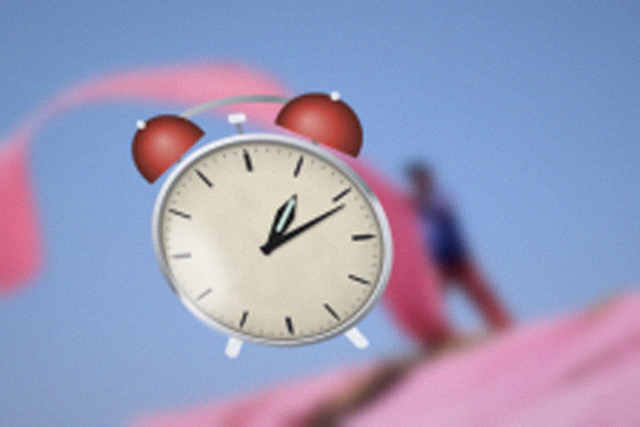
1:11
